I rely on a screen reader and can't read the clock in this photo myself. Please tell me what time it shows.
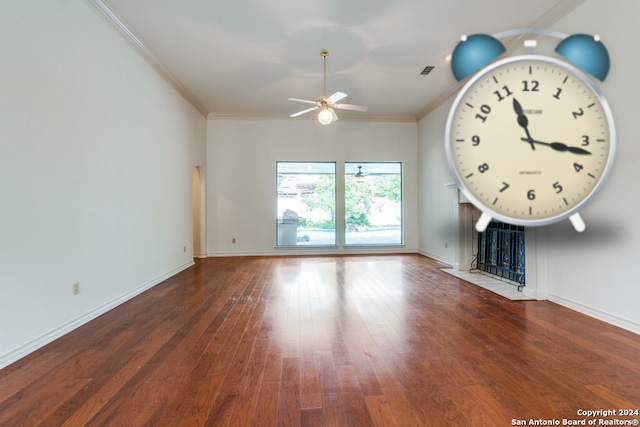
11:17
